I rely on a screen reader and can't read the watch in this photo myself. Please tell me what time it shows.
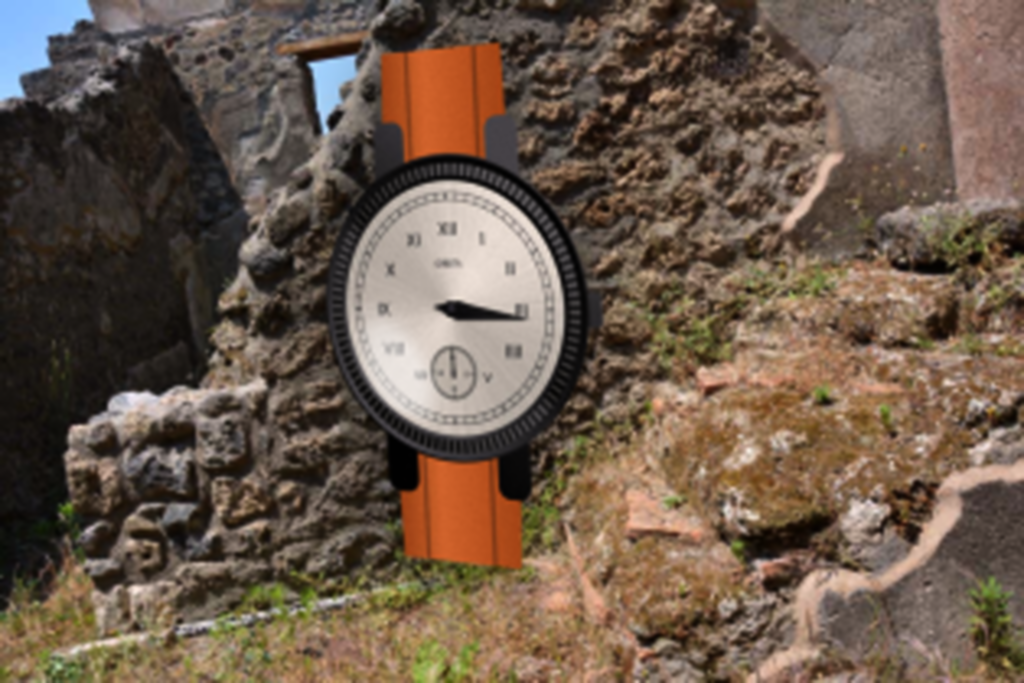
3:16
